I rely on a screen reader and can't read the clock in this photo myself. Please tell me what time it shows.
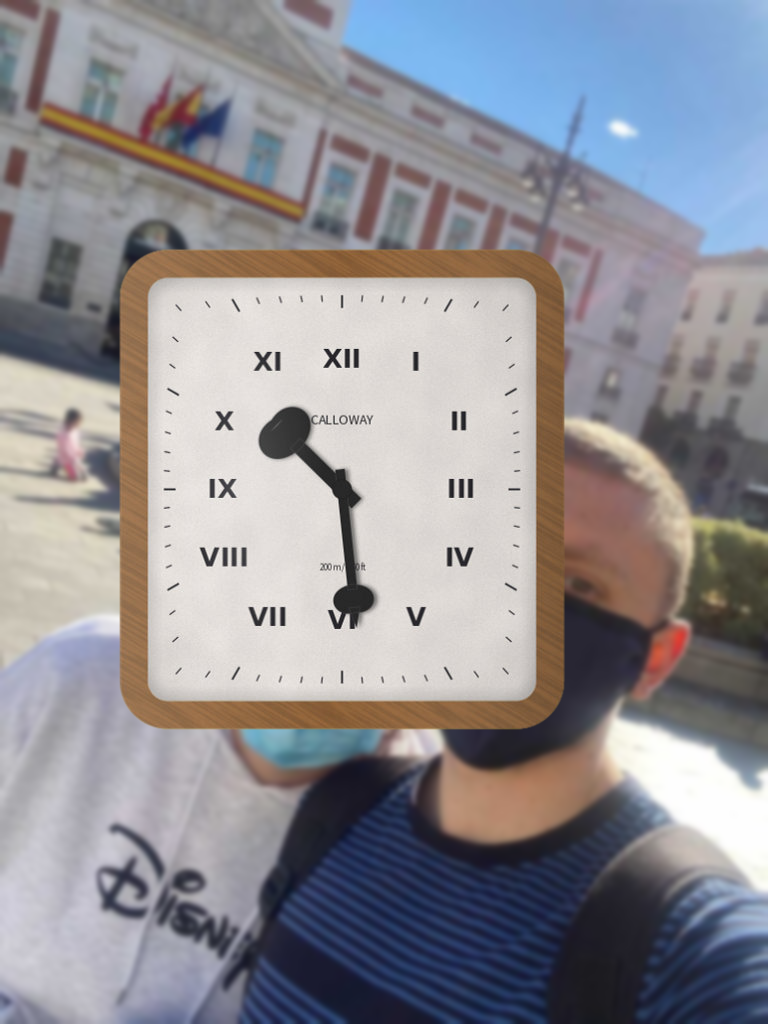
10:29
